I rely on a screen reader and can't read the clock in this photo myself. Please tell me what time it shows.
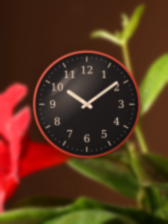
10:09
